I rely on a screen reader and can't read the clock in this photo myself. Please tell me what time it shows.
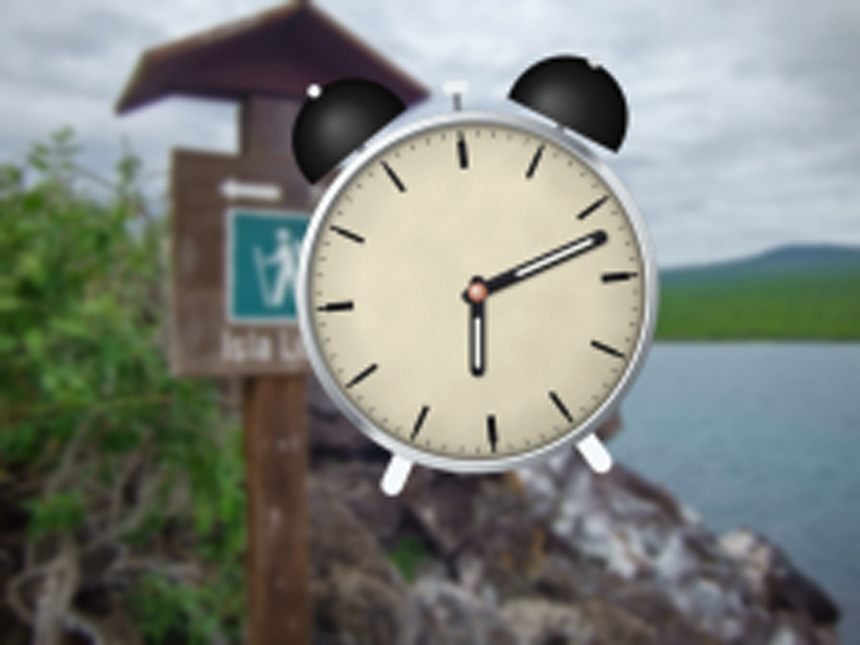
6:12
